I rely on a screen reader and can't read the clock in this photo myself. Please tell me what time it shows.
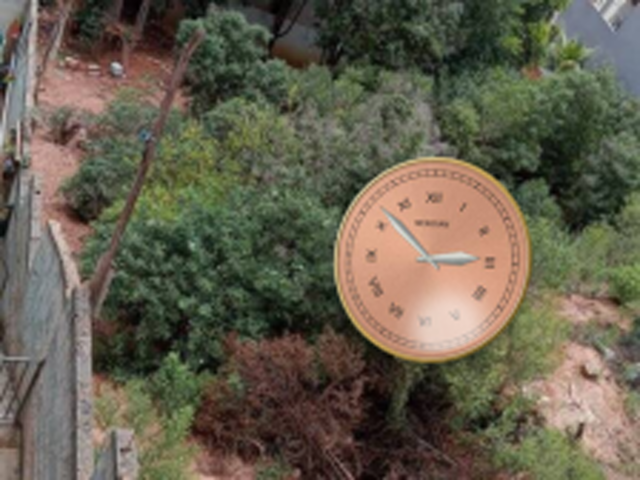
2:52
